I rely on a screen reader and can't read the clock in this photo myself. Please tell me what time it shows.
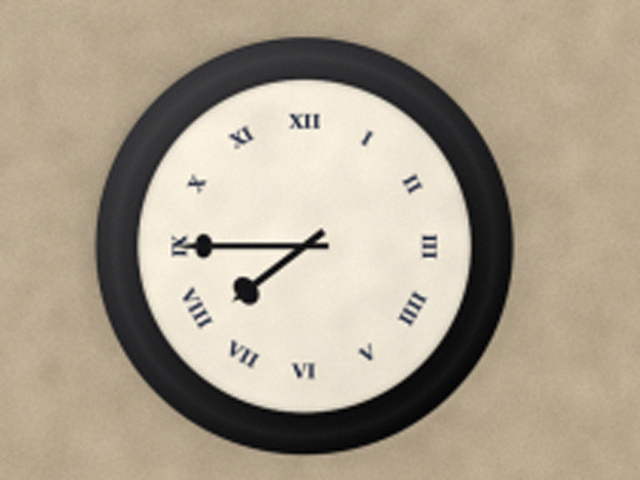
7:45
